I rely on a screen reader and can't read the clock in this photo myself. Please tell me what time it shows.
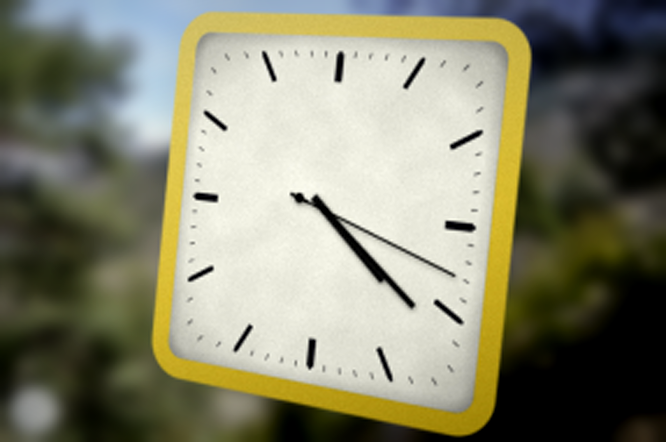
4:21:18
